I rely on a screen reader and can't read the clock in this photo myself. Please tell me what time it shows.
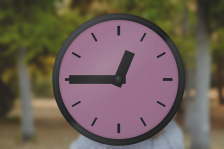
12:45
